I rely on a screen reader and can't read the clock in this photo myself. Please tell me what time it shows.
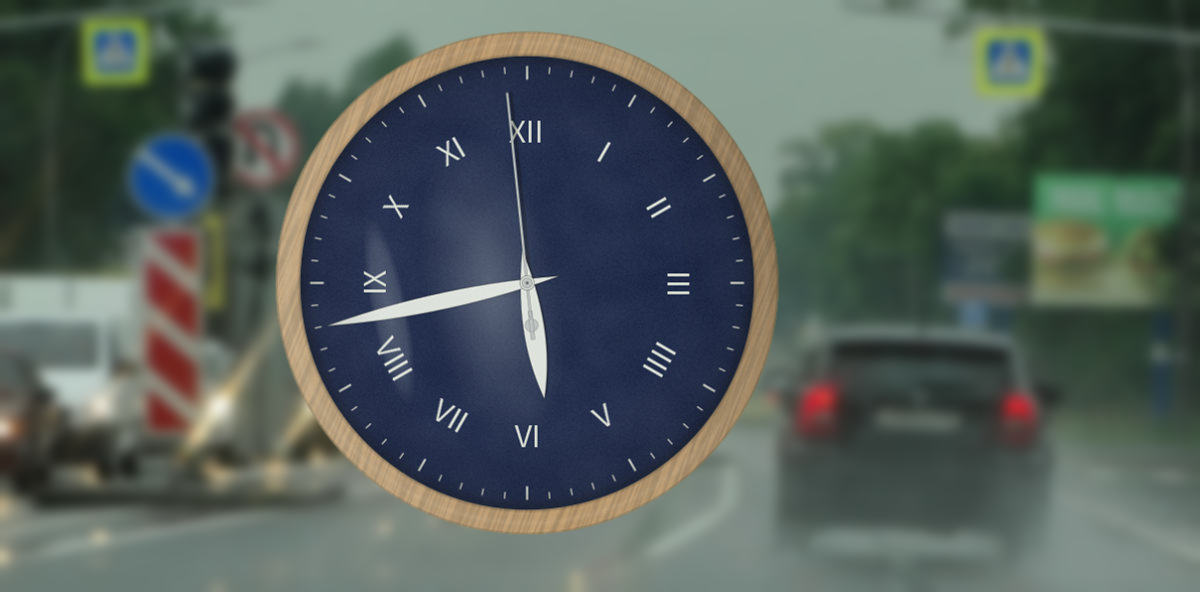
5:42:59
